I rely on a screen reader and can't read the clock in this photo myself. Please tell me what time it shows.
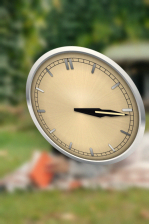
3:16
